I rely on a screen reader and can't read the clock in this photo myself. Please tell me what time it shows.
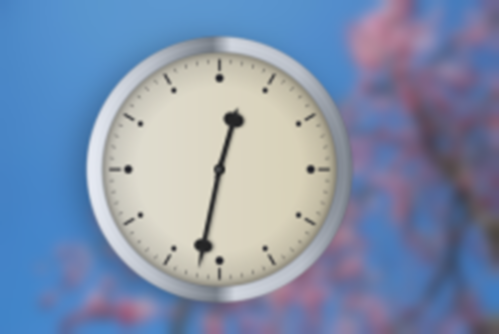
12:32
